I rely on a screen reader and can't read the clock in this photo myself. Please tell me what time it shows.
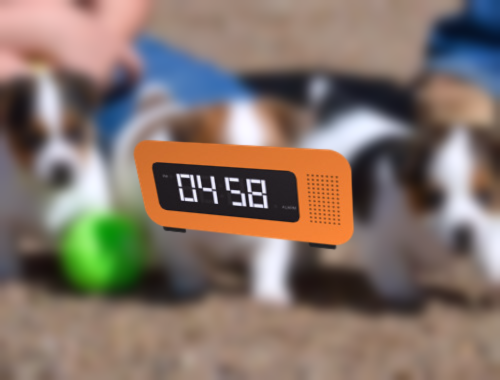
4:58
